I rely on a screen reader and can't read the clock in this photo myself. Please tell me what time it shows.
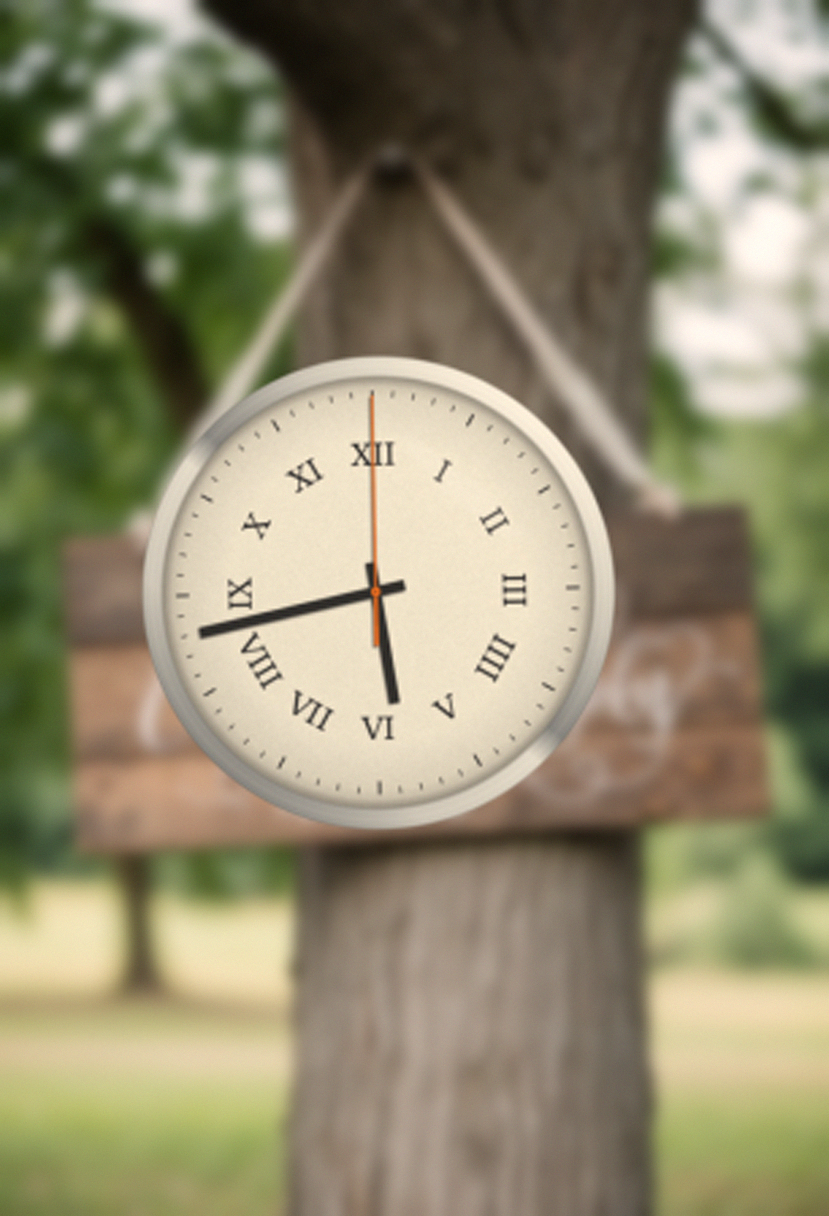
5:43:00
